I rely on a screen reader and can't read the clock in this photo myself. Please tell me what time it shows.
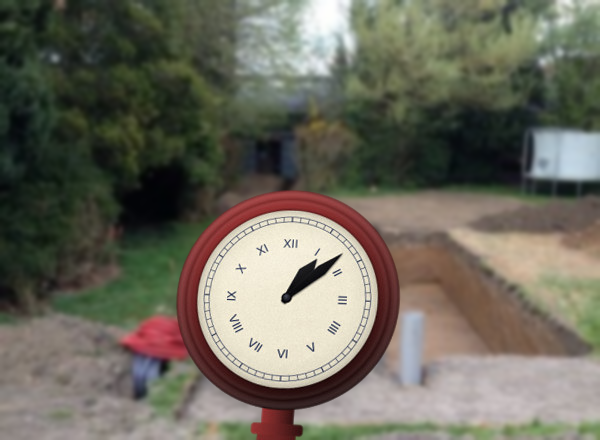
1:08
